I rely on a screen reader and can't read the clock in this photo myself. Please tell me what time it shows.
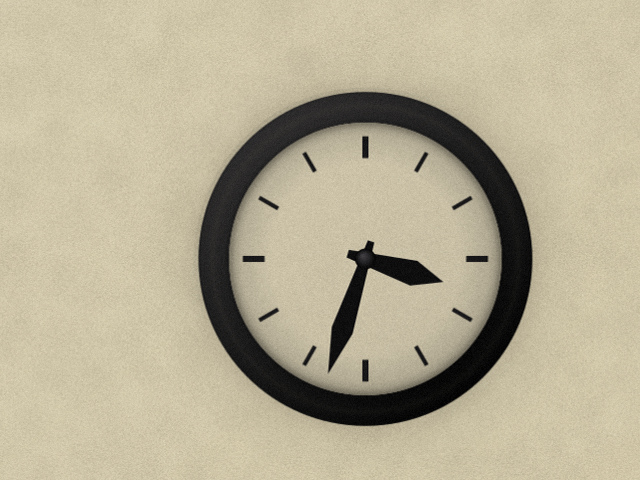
3:33
